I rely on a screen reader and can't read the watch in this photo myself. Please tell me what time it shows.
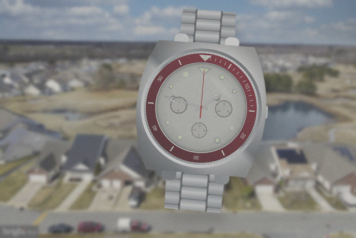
1:47
